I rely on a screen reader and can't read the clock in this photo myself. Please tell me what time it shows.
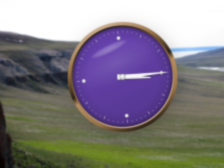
3:15
